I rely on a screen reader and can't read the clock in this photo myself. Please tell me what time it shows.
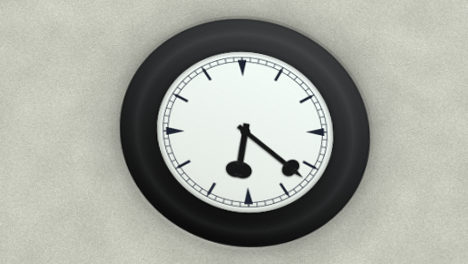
6:22
